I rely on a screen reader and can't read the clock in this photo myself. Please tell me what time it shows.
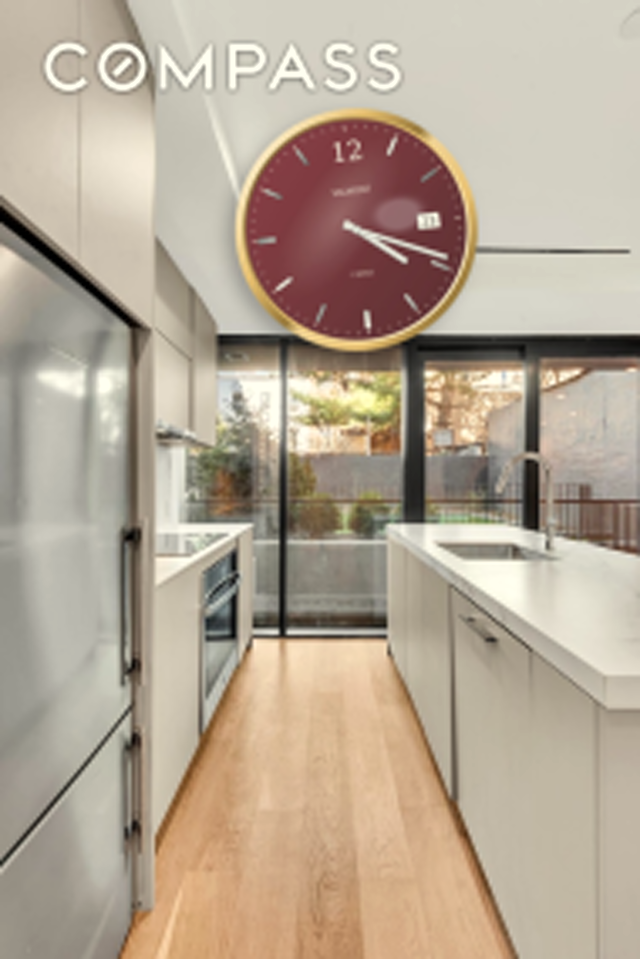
4:19
